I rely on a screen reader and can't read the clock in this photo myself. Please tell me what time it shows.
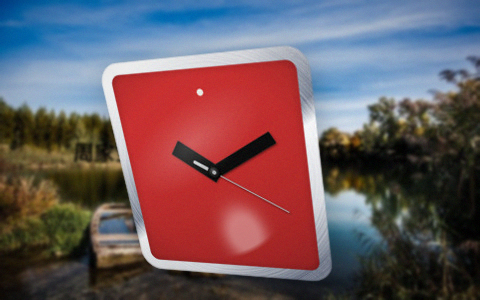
10:10:20
